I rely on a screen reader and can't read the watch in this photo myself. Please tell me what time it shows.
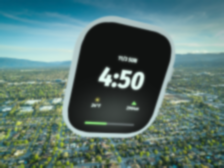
4:50
